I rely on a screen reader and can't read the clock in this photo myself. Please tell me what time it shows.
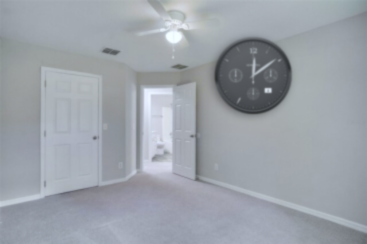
12:09
